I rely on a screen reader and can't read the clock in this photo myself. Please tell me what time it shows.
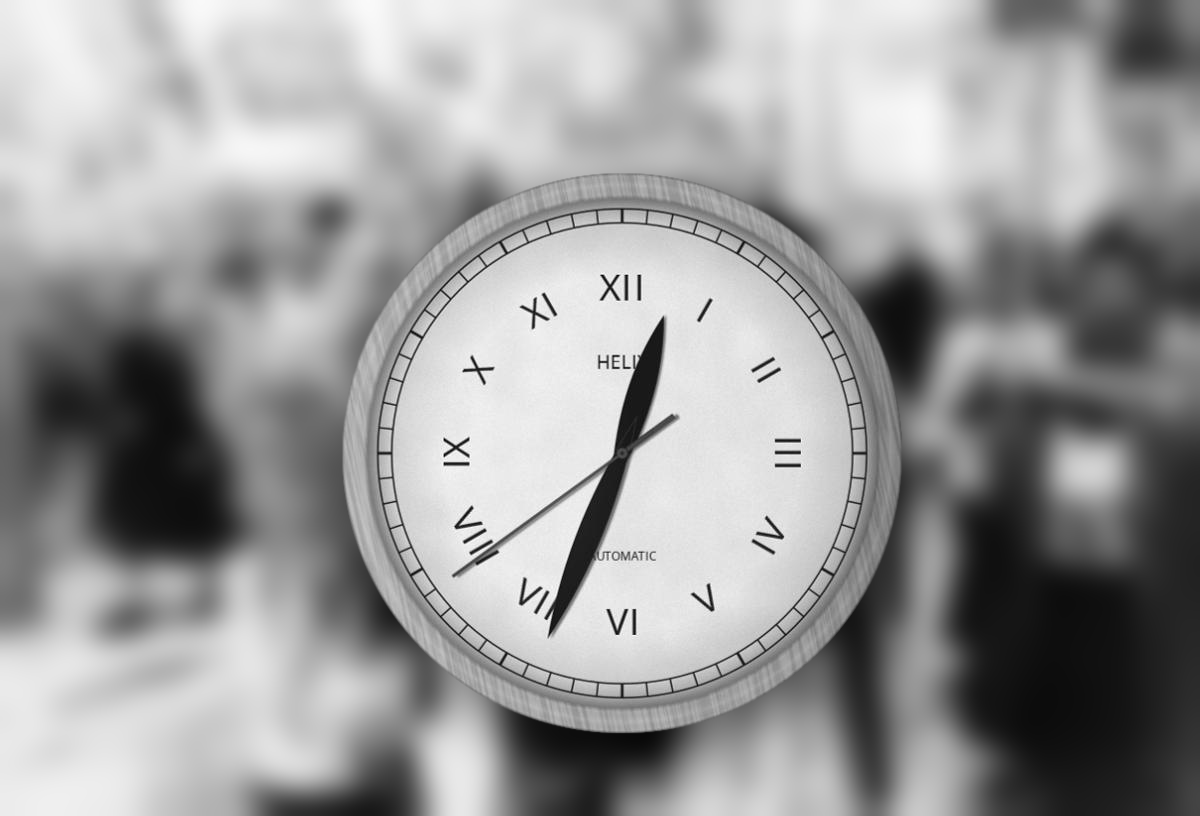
12:33:39
